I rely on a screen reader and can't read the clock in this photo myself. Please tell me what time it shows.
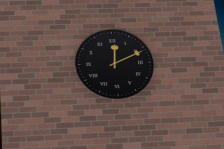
12:11
